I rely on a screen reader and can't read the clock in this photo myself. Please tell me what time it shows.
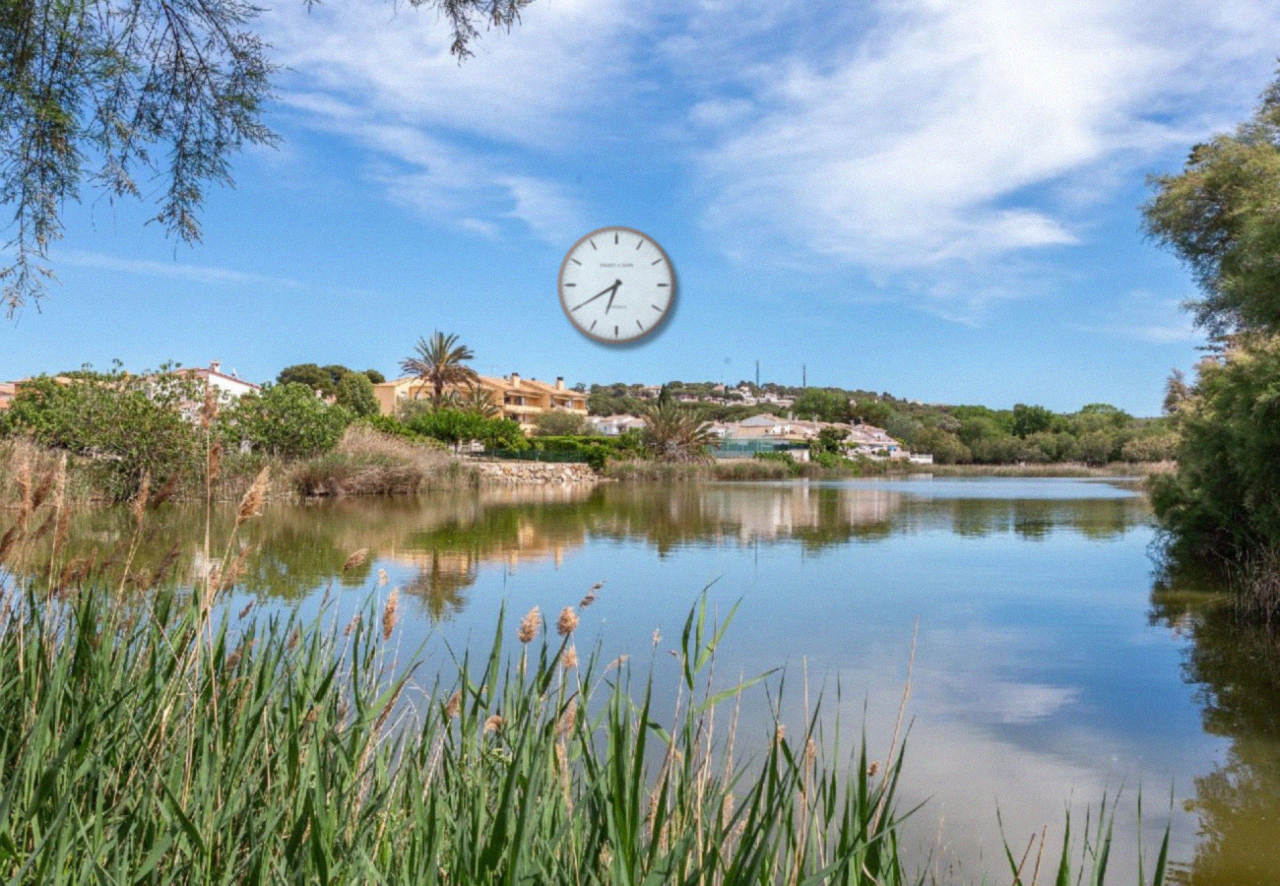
6:40
